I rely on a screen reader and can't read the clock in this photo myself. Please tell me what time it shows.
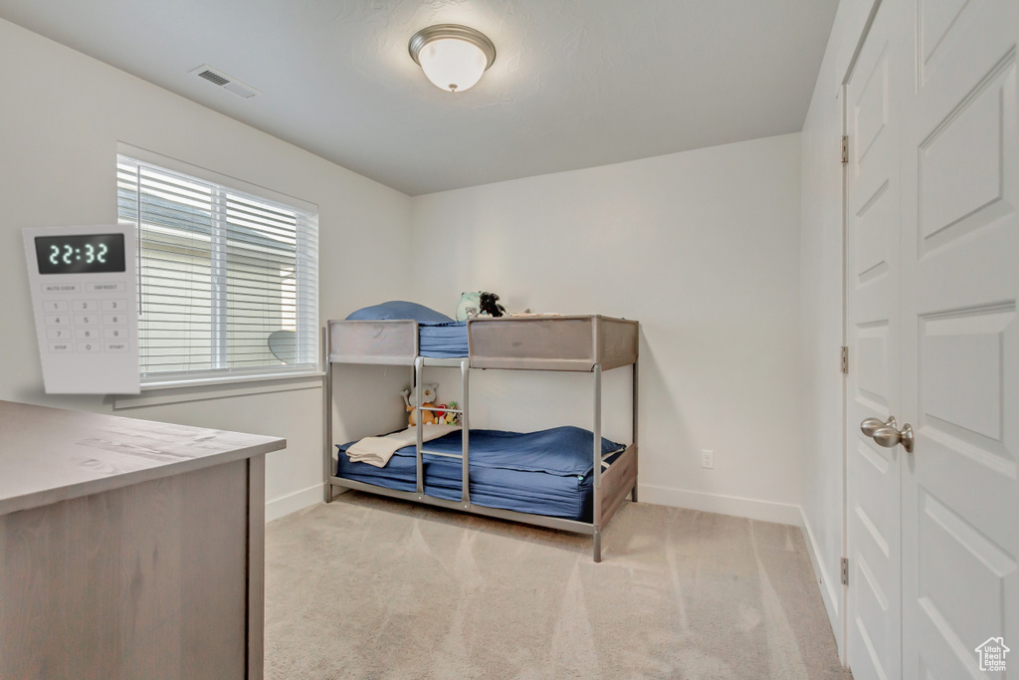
22:32
